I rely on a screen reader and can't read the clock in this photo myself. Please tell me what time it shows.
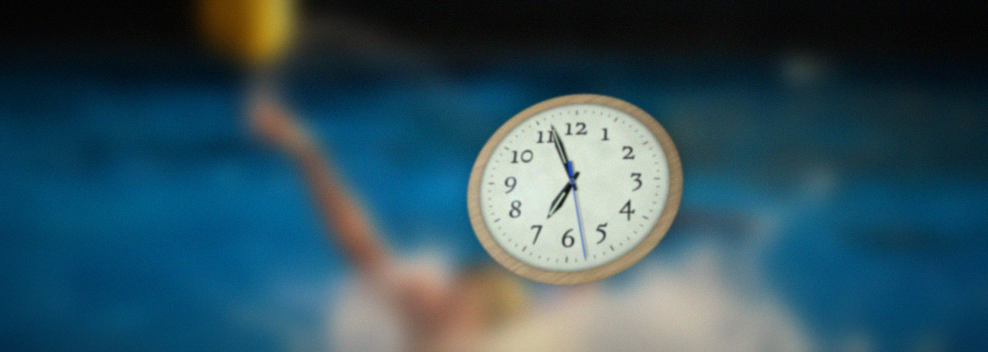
6:56:28
